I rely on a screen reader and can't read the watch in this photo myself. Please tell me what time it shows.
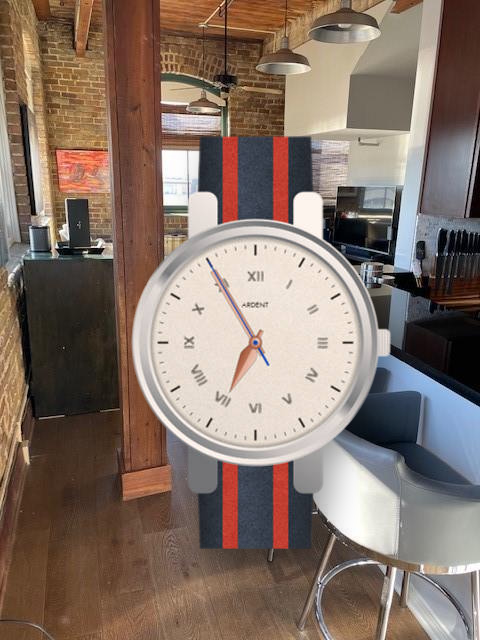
6:54:55
